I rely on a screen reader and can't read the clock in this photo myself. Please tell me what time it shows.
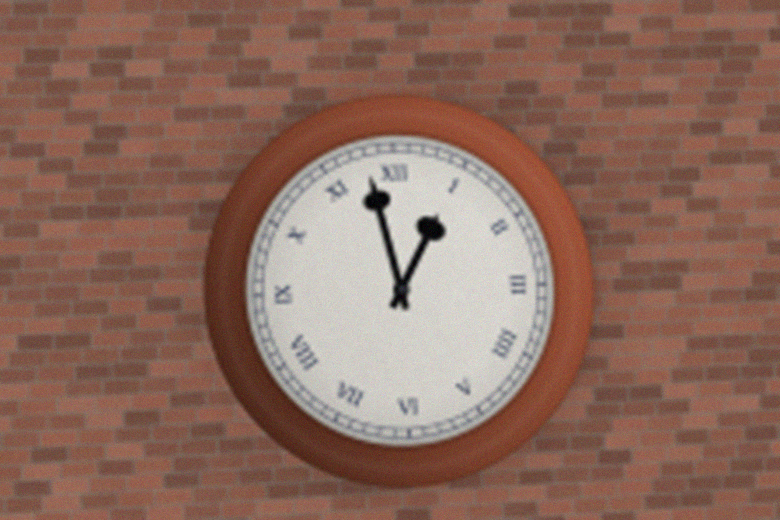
12:58
